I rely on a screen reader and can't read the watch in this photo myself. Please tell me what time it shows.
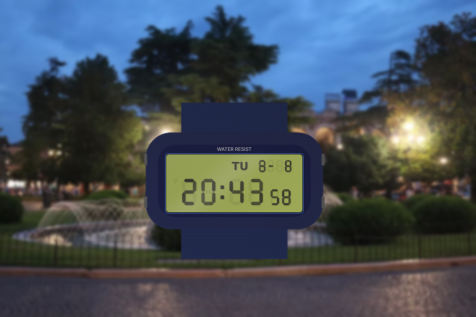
20:43:58
